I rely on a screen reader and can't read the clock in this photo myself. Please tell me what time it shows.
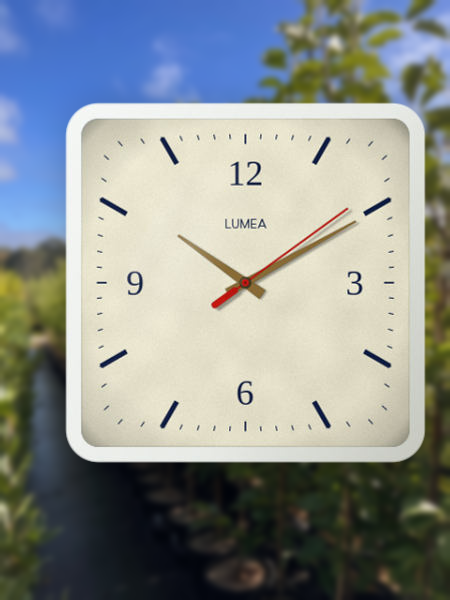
10:10:09
